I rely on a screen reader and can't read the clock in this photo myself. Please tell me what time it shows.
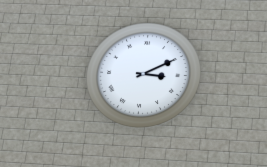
3:10
